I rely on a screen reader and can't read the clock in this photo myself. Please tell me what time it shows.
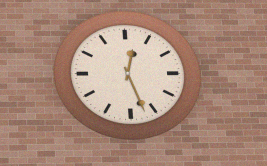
12:27
